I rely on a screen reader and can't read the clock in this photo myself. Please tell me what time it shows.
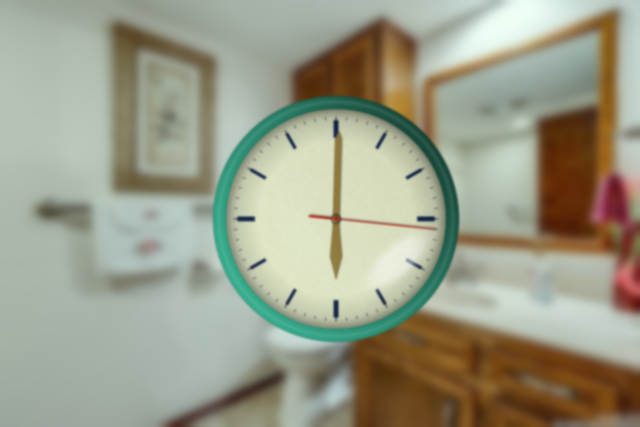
6:00:16
